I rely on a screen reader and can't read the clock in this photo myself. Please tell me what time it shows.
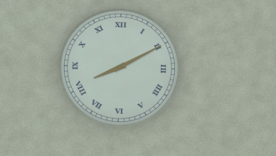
8:10
